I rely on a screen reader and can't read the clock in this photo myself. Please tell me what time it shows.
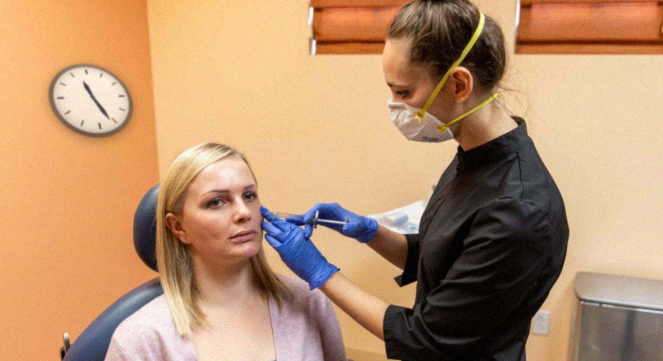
11:26
